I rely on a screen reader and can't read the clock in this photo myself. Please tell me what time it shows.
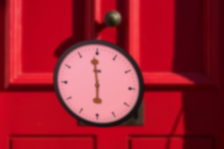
5:59
